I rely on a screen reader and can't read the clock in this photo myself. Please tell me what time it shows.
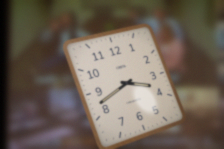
3:42
